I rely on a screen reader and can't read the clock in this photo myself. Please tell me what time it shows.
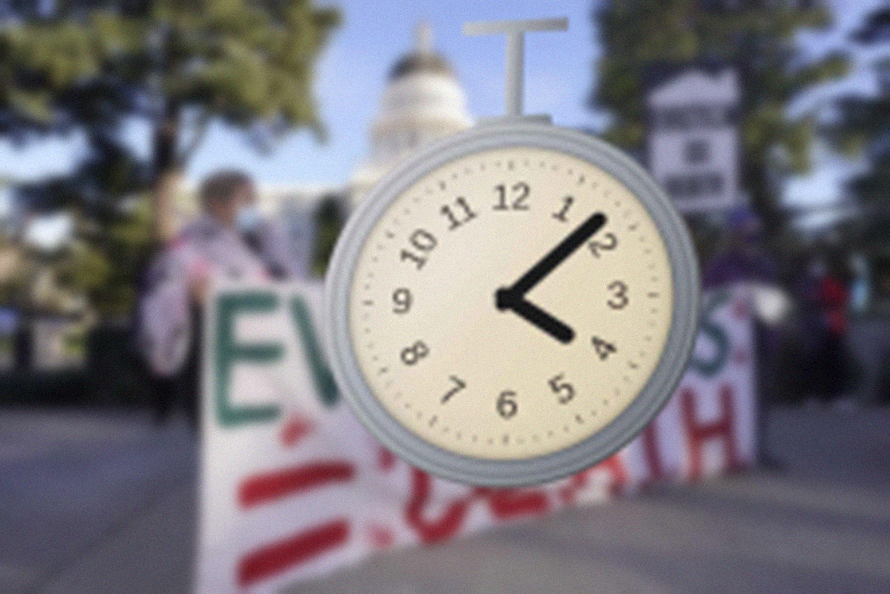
4:08
